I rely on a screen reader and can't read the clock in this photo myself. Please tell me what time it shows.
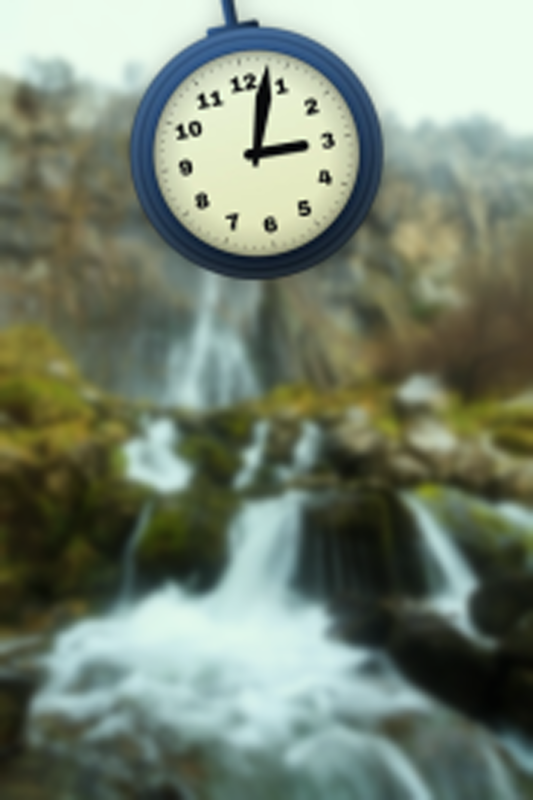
3:03
